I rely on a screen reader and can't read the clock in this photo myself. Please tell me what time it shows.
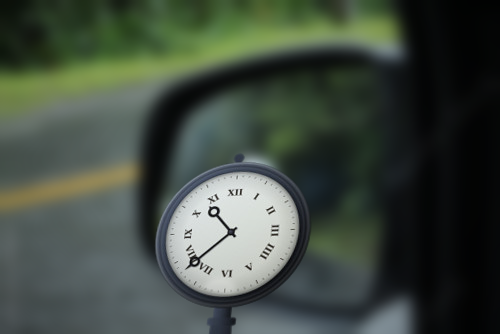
10:38
